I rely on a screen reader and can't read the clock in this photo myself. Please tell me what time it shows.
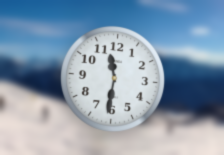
11:31
